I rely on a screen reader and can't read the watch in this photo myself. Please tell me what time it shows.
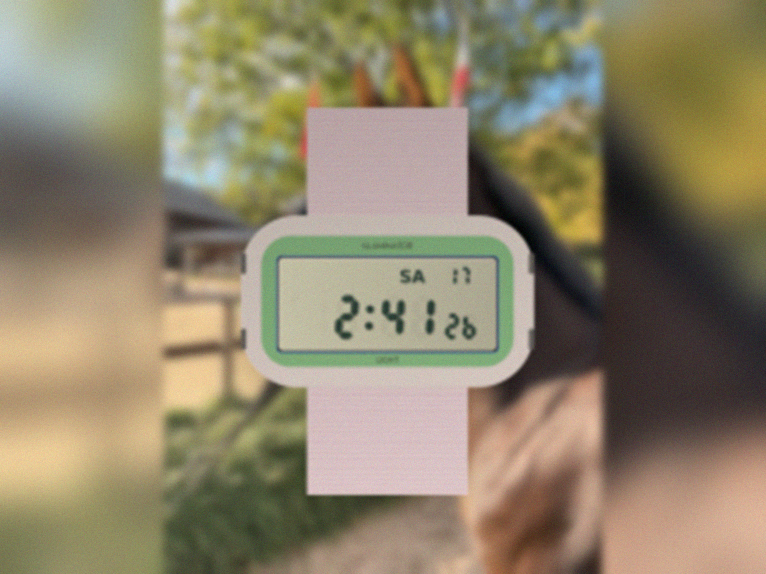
2:41:26
